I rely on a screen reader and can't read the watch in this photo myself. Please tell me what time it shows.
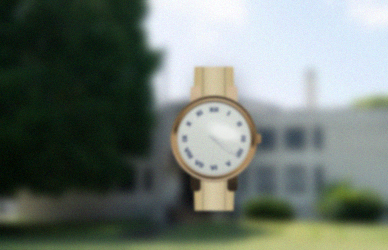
4:21
